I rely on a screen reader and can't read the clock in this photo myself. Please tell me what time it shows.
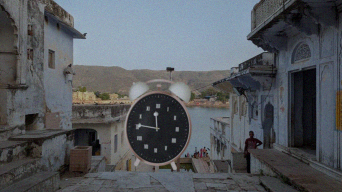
11:46
